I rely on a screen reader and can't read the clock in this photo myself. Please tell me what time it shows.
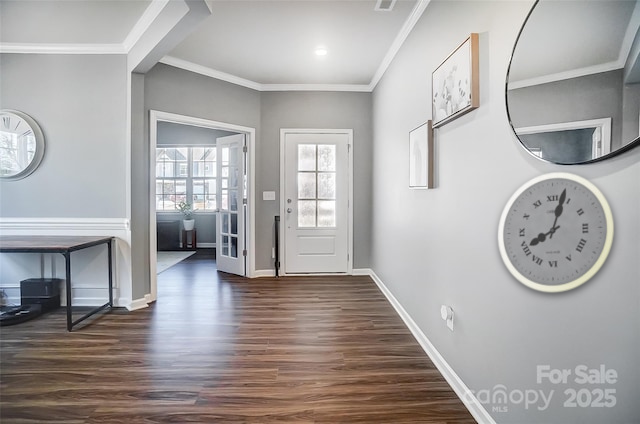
8:03
